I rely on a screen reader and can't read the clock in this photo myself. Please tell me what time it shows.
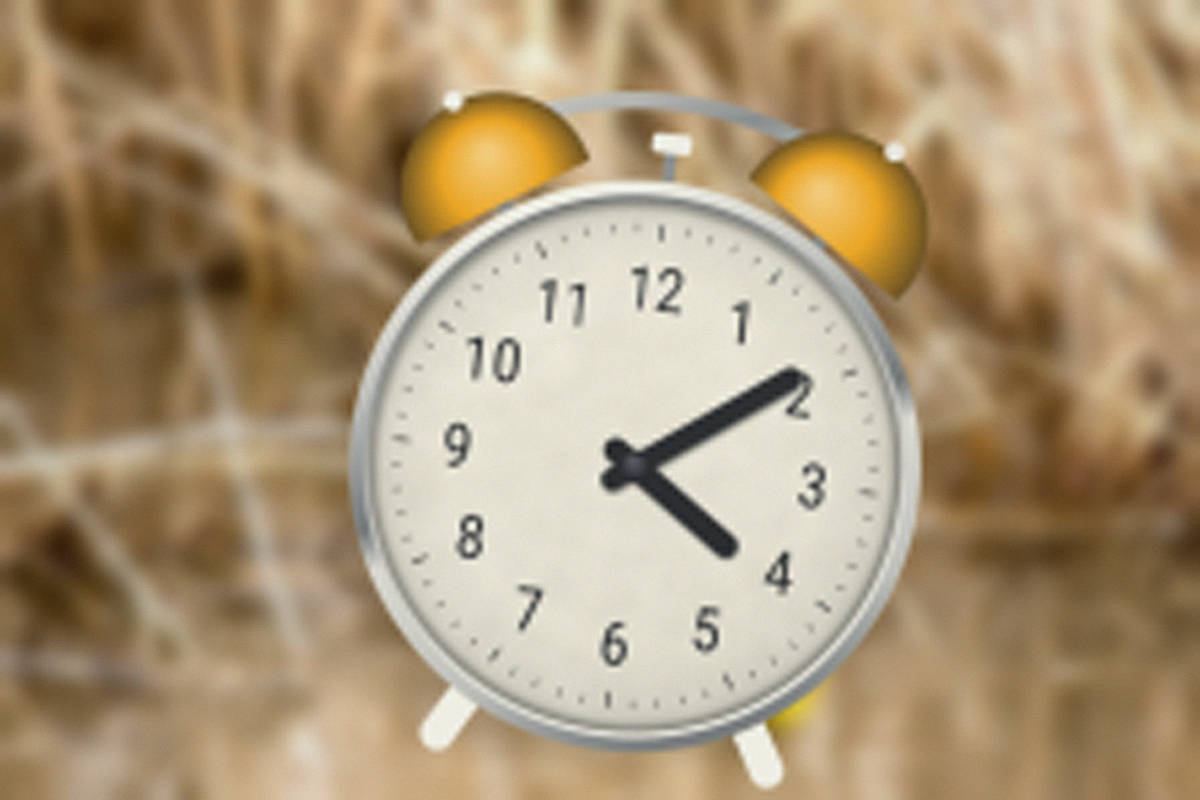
4:09
